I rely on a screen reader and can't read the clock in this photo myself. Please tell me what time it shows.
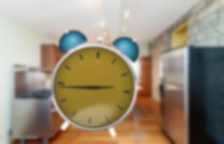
2:44
